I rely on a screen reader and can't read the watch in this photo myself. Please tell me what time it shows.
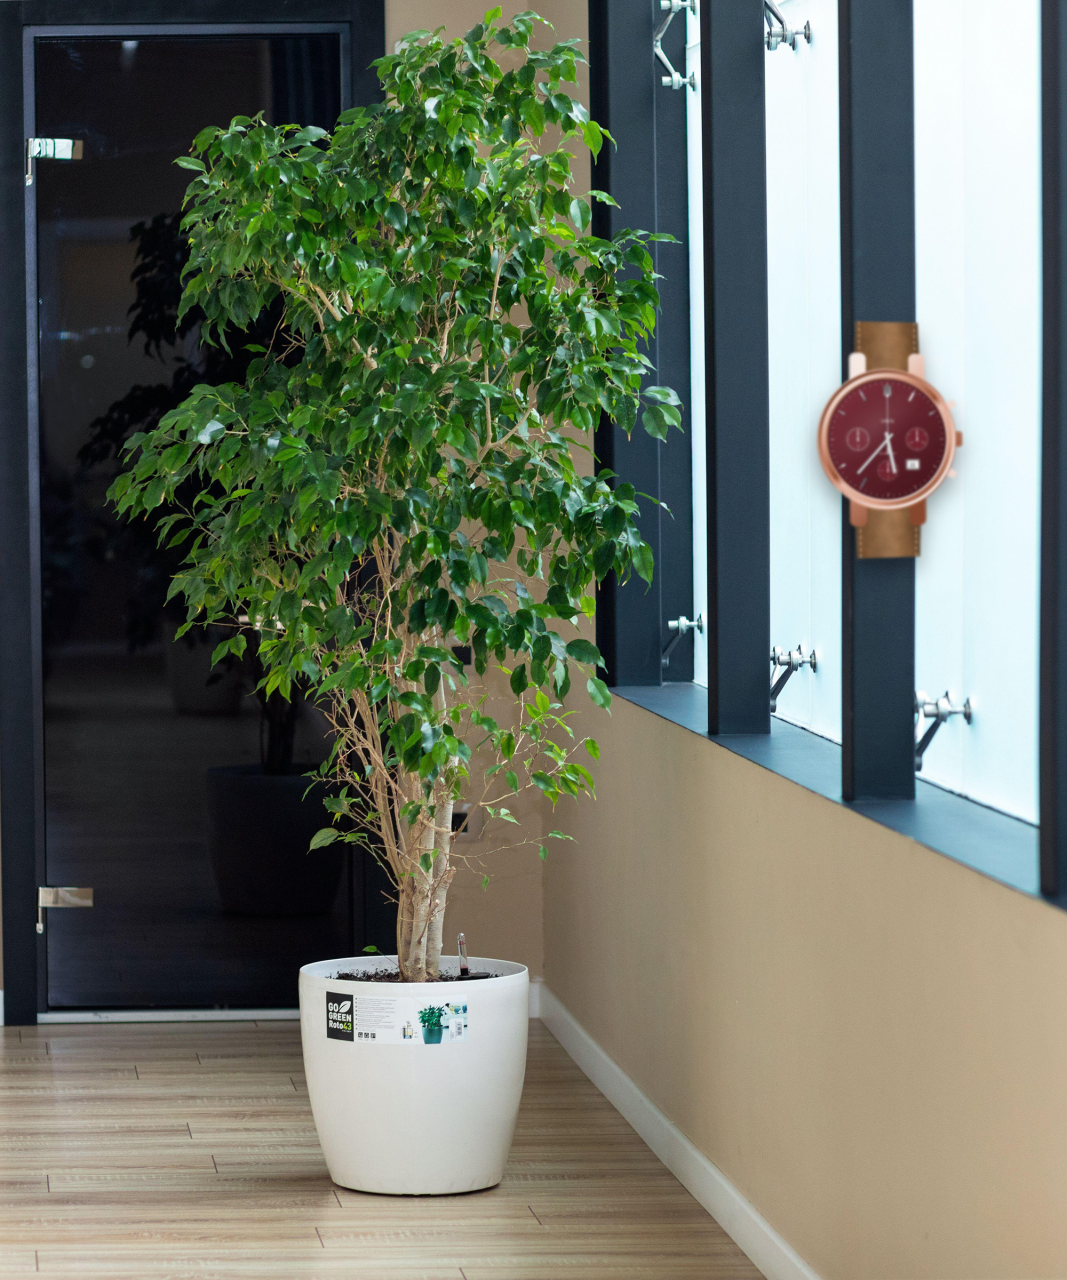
5:37
